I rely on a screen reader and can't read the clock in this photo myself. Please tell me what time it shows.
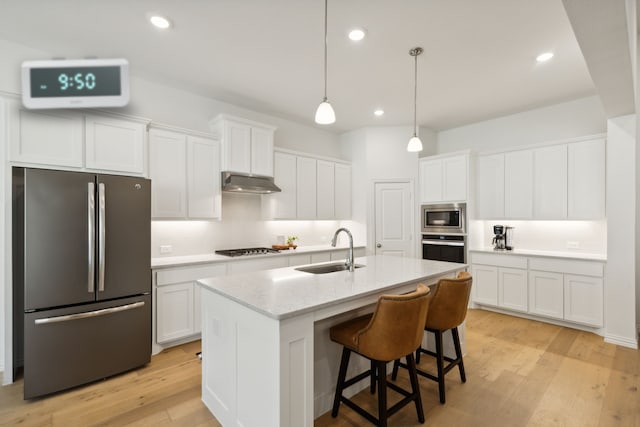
9:50
